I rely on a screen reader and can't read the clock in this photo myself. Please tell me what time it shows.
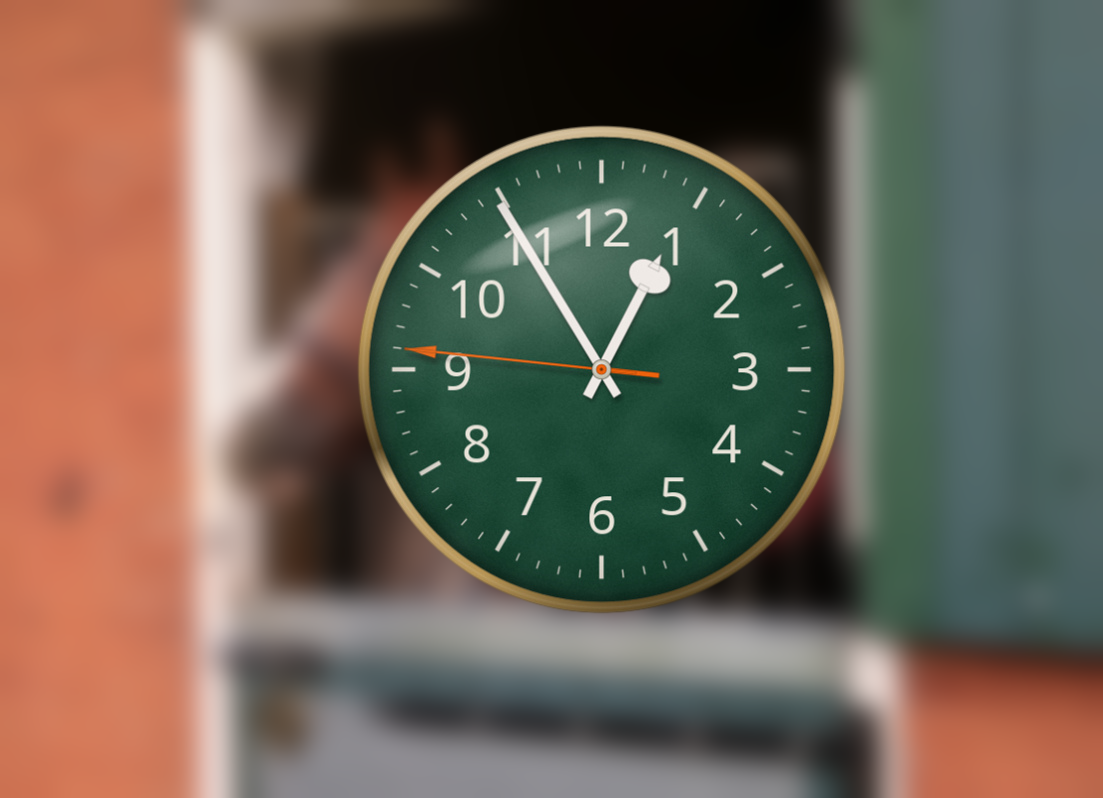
12:54:46
